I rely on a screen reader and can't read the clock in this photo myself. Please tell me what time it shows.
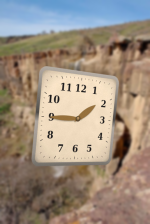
1:45
